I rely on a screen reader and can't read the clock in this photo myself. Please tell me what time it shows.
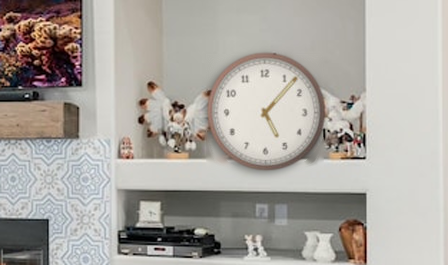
5:07
